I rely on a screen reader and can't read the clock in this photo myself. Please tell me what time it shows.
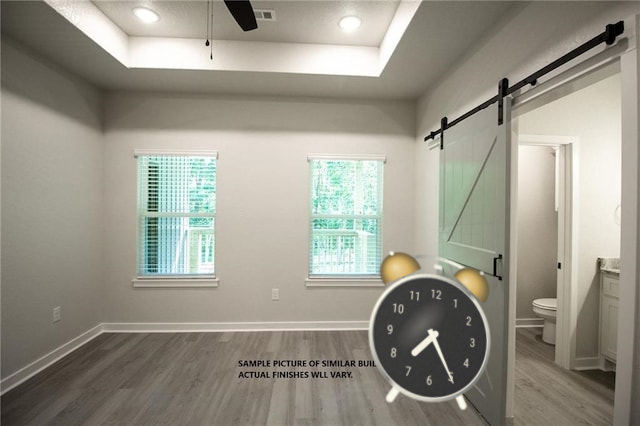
7:25
